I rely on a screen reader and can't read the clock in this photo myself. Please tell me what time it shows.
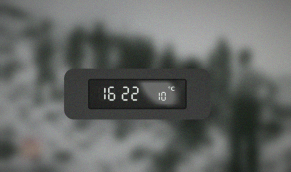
16:22
